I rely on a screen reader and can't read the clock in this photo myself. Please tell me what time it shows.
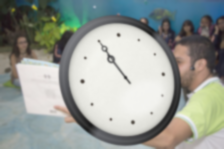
10:55
